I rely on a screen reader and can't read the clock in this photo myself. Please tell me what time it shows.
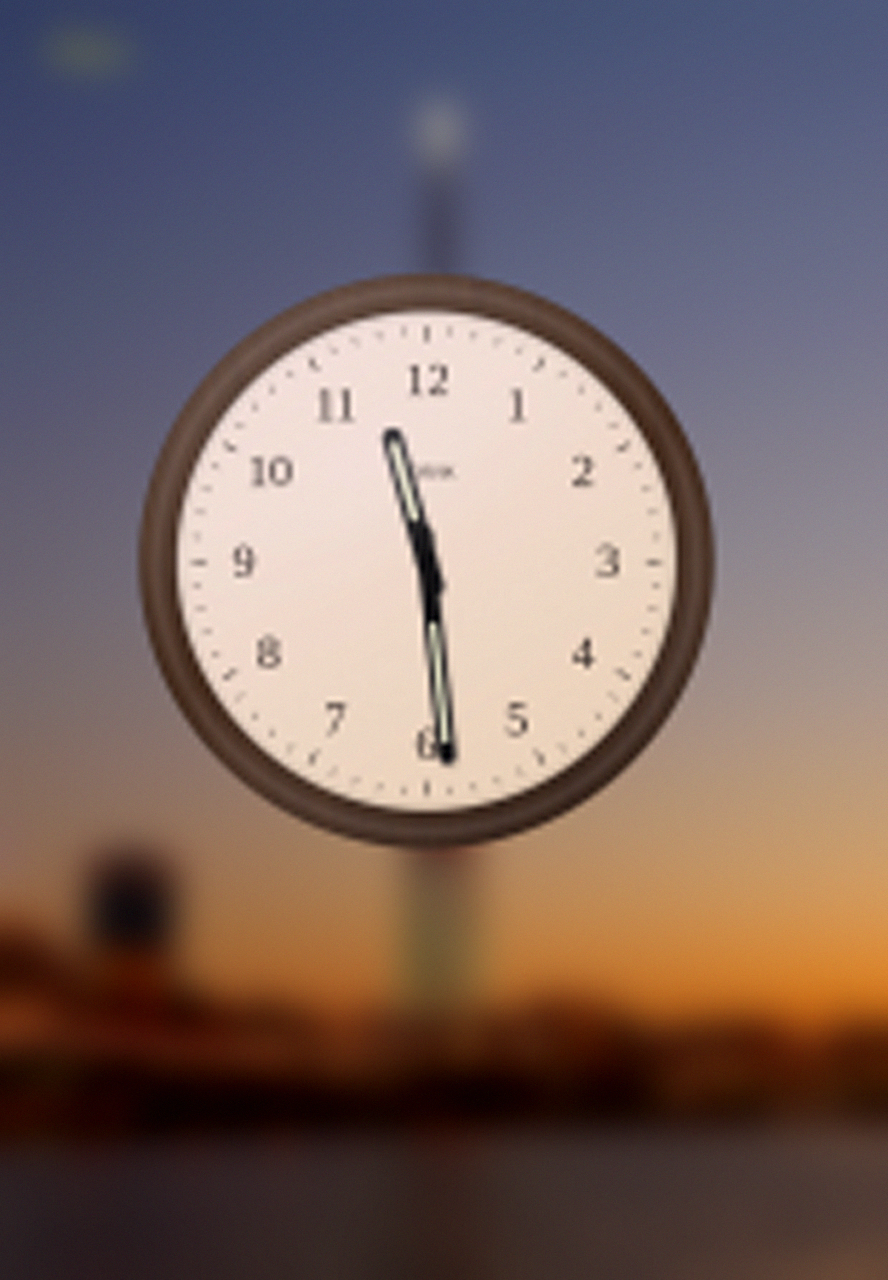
11:29
